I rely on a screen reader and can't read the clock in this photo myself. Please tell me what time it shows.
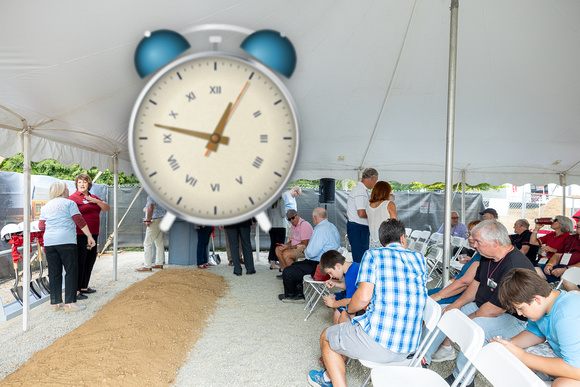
12:47:05
